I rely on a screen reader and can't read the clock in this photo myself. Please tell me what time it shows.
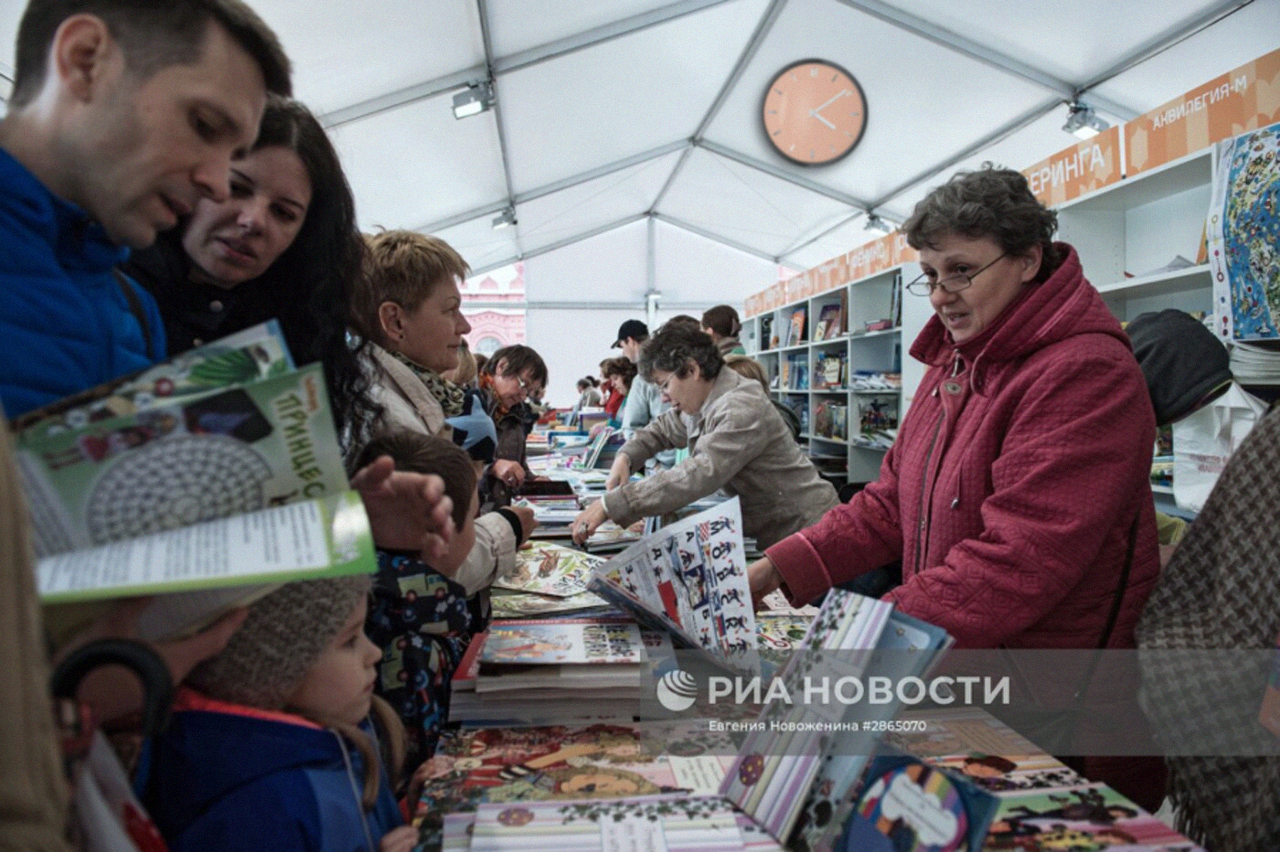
4:09
